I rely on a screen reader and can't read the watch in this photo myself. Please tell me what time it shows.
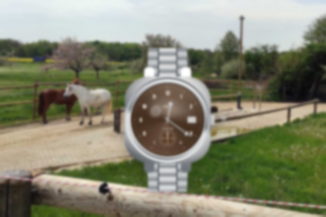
12:21
